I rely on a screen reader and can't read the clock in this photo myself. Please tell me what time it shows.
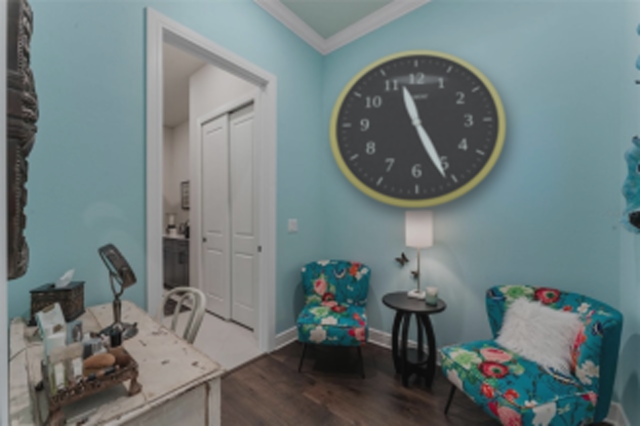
11:26
